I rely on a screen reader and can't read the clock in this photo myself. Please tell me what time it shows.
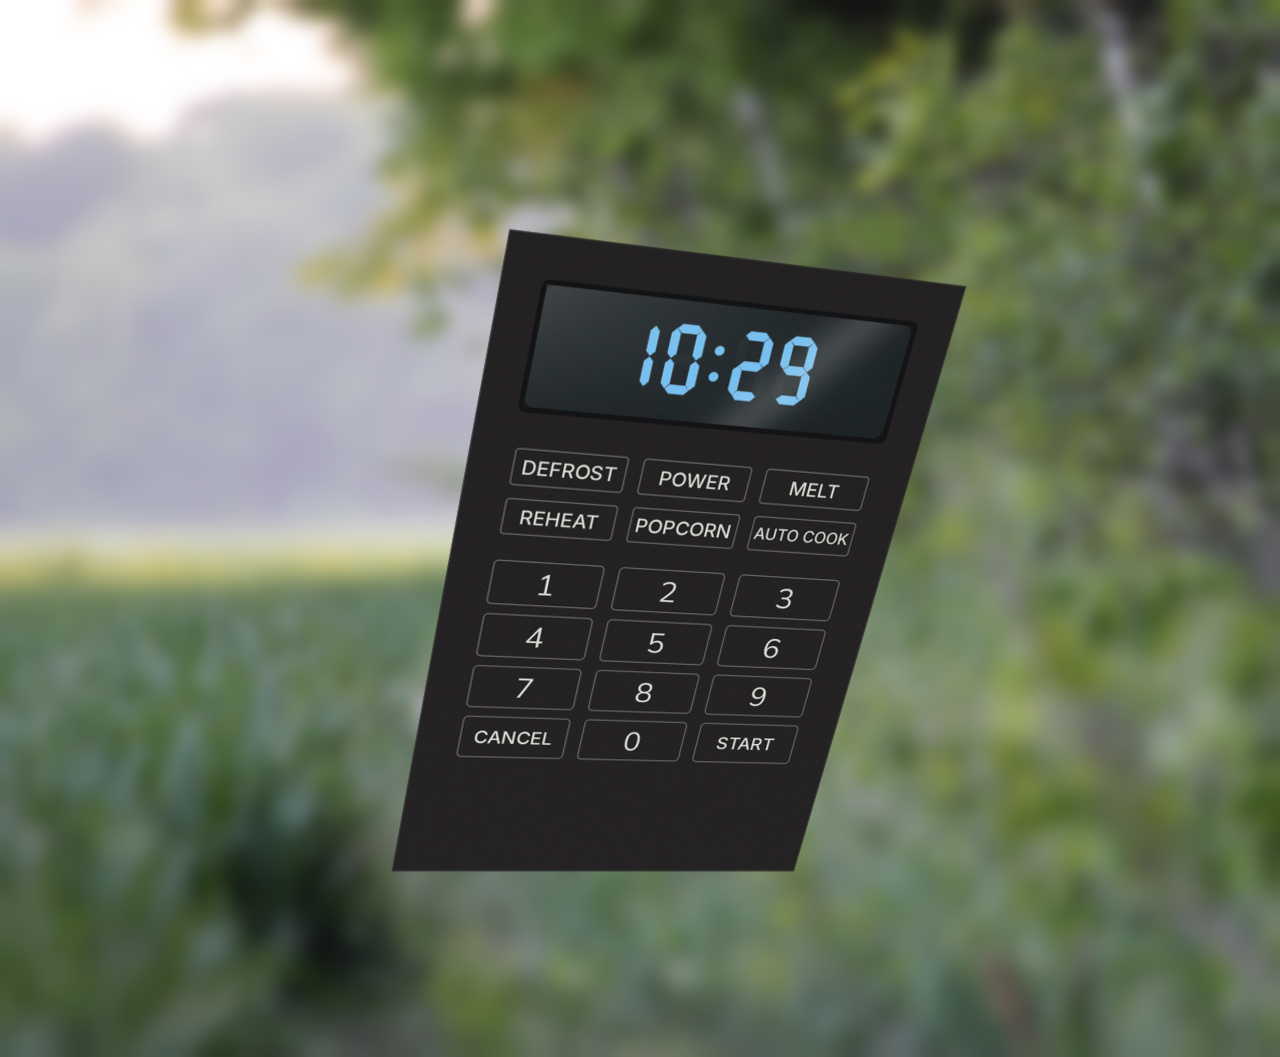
10:29
